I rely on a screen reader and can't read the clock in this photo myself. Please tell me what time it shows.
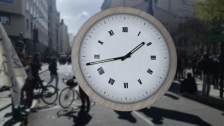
1:43
